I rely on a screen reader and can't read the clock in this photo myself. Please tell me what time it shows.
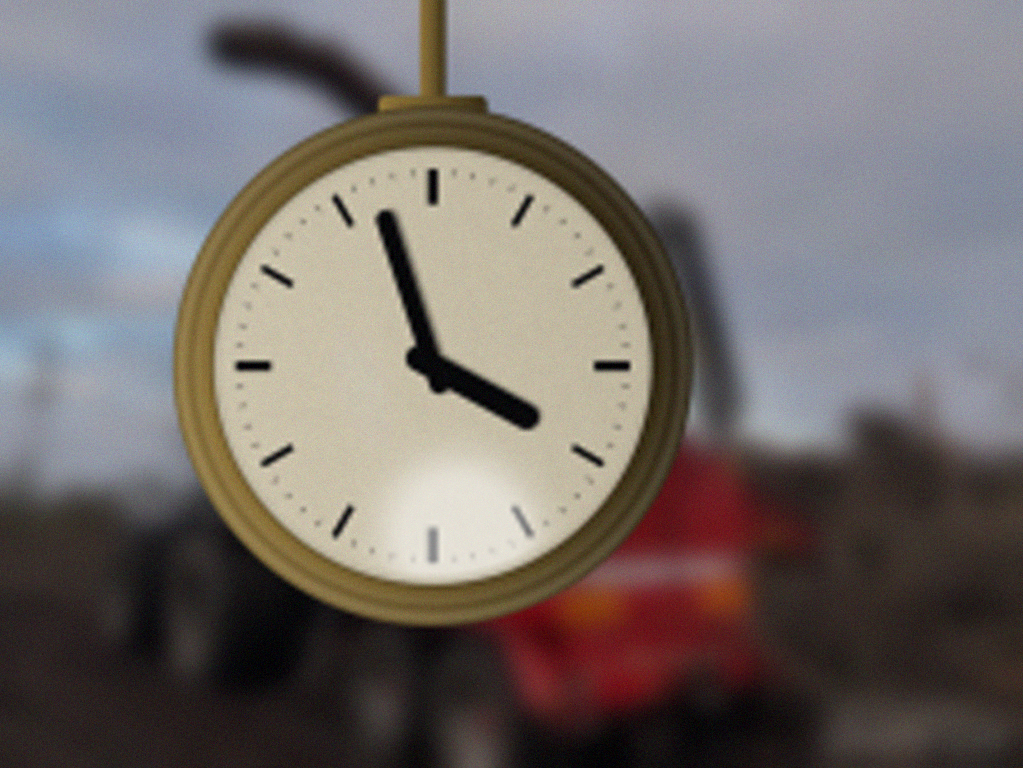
3:57
